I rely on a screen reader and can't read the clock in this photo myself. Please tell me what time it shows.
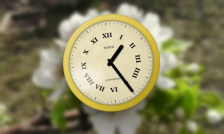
1:25
